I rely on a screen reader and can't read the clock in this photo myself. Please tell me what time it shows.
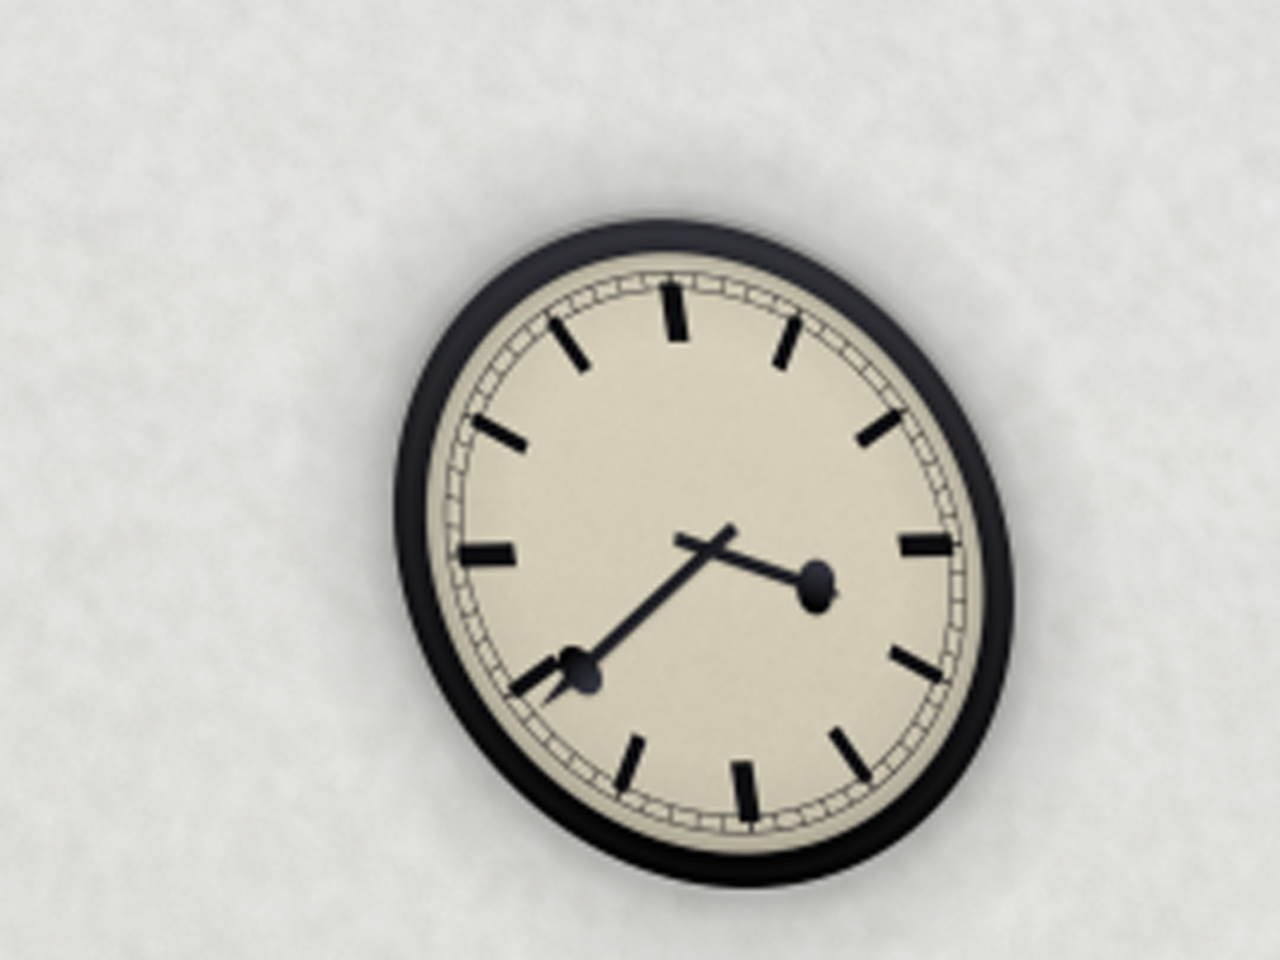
3:39
